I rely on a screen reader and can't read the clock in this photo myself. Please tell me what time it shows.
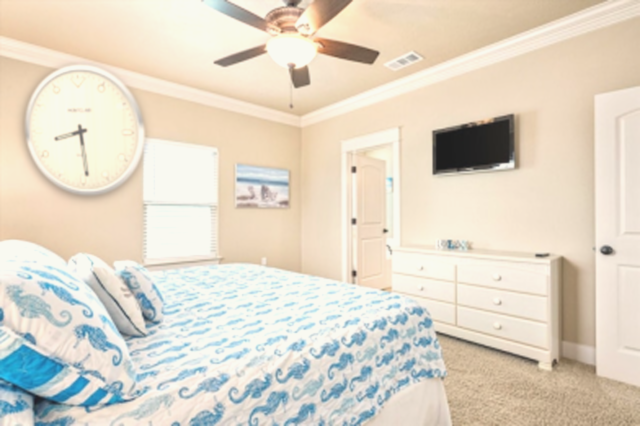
8:29
